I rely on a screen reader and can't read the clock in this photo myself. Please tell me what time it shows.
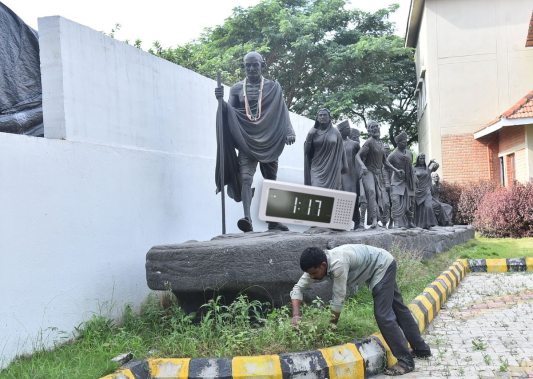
1:17
